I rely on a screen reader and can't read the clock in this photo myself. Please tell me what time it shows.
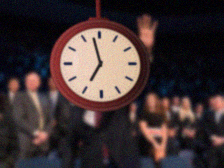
6:58
